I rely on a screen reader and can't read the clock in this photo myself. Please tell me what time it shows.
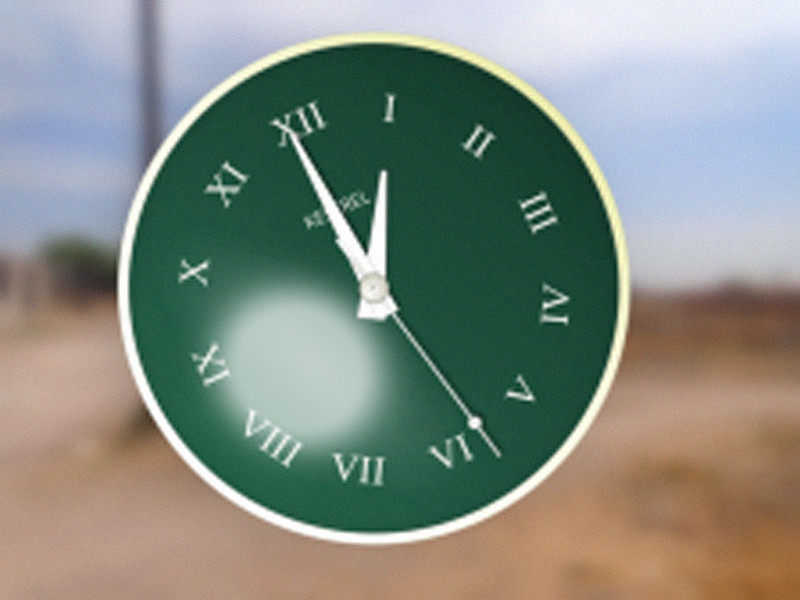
12:59:28
